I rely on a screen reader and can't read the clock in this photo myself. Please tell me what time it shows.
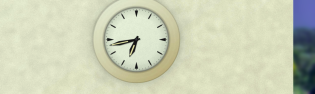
6:43
